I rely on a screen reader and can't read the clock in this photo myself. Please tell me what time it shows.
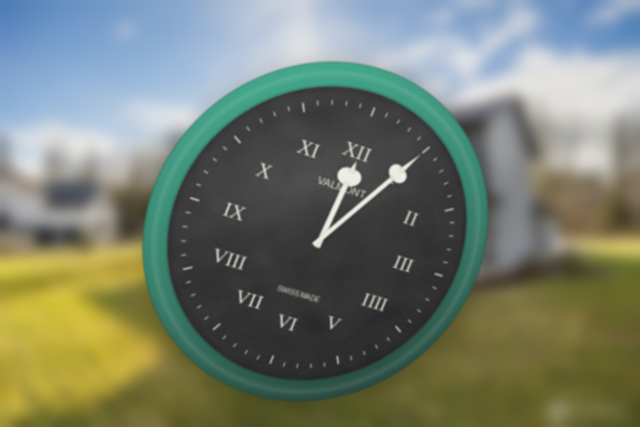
12:05
